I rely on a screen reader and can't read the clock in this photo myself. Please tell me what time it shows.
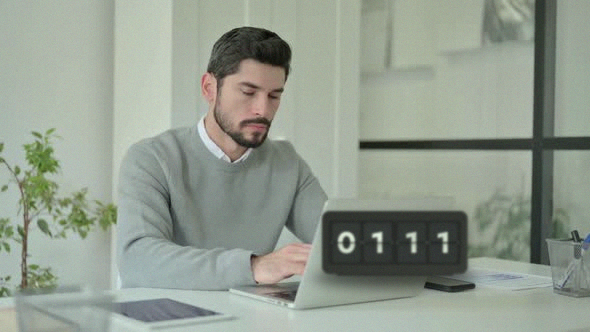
1:11
